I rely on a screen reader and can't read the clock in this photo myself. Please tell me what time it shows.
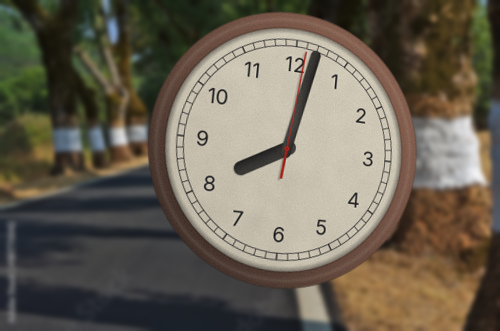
8:02:01
